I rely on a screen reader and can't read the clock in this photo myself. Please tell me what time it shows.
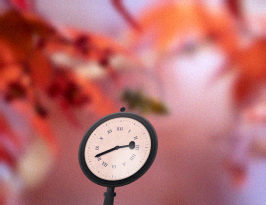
2:41
